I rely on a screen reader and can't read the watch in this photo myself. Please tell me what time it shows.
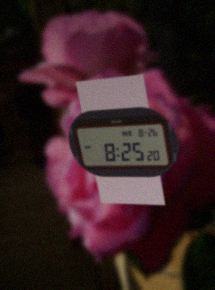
8:25
